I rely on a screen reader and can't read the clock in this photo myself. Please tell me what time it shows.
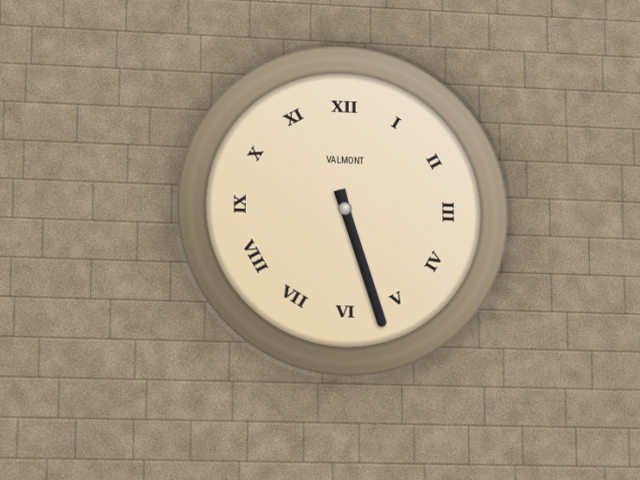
5:27
